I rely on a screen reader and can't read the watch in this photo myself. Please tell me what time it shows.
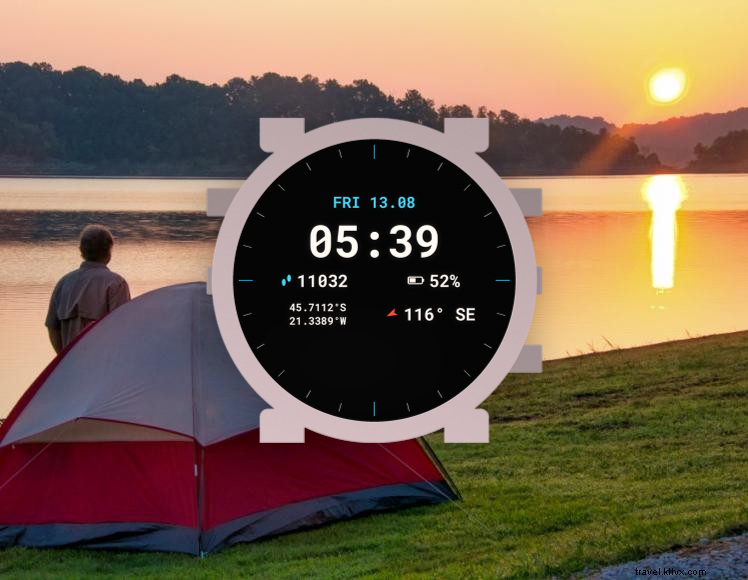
5:39
